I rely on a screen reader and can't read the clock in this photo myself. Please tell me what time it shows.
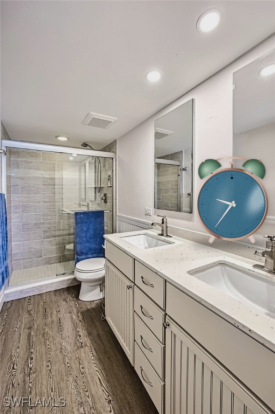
9:36
